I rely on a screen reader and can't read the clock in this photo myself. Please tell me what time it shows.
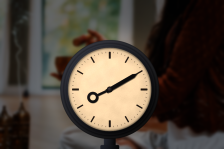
8:10
